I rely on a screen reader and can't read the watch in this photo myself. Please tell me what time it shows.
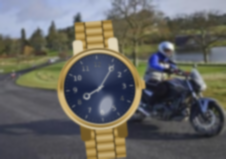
8:06
